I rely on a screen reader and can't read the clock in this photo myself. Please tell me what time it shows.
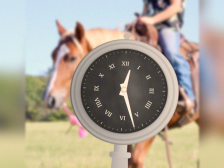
12:27
